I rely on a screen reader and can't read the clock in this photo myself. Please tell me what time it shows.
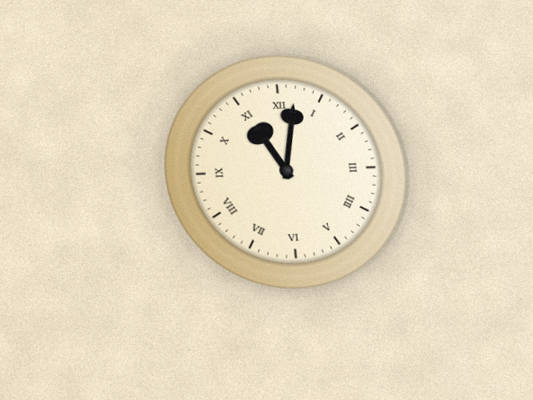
11:02
